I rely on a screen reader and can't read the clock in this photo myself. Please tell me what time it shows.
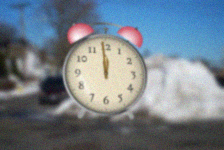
11:59
